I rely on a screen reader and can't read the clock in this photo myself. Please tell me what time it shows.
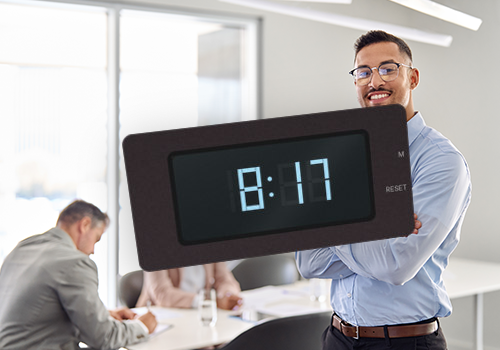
8:17
